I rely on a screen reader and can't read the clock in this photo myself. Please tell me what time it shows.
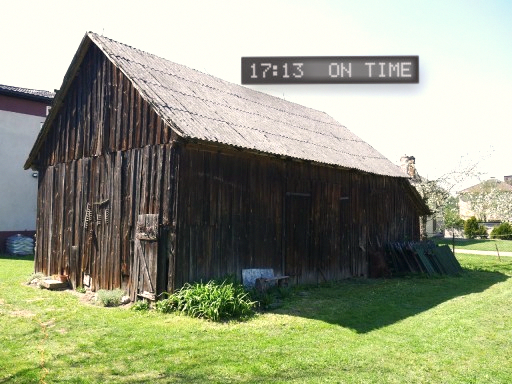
17:13
